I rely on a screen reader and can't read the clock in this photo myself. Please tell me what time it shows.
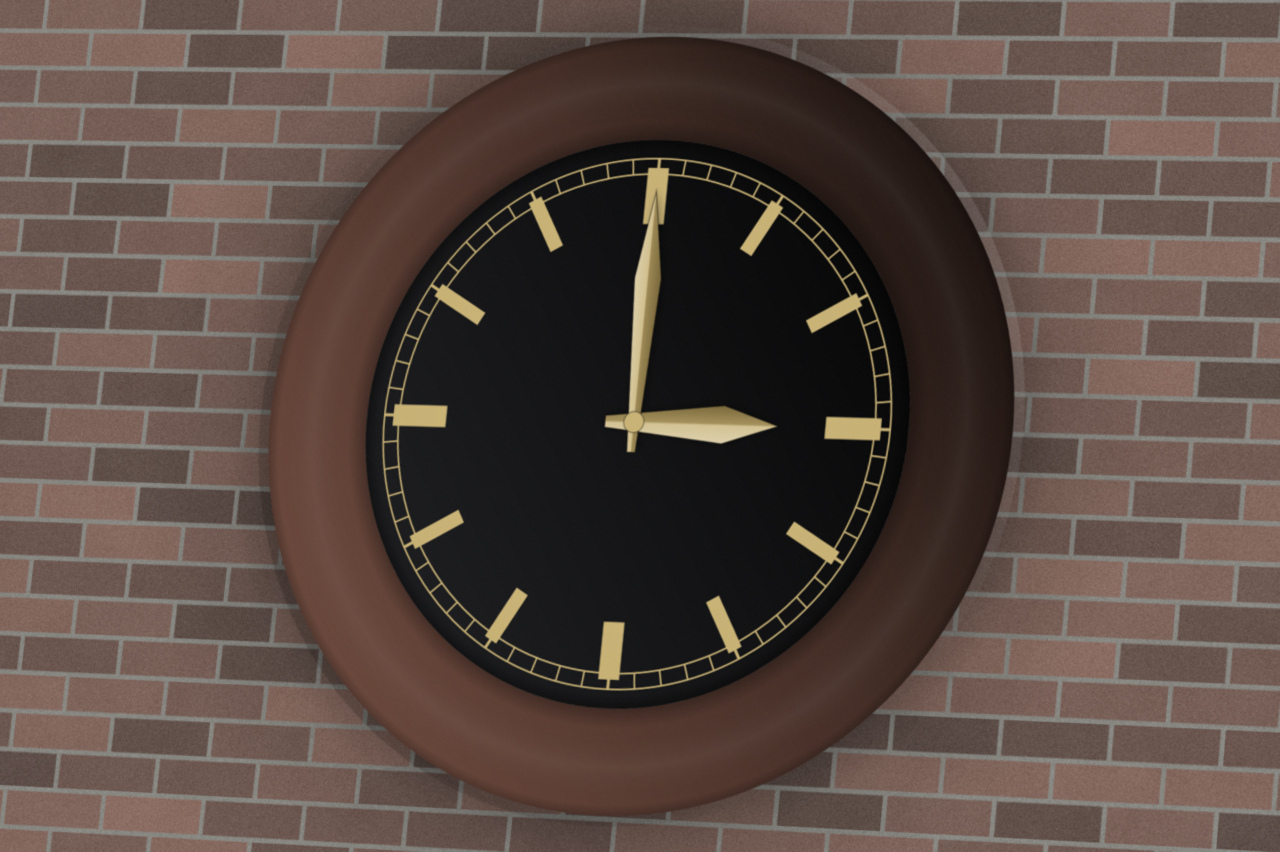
3:00
